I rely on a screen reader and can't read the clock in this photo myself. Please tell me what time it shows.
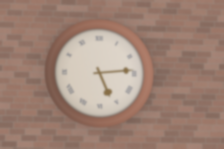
5:14
